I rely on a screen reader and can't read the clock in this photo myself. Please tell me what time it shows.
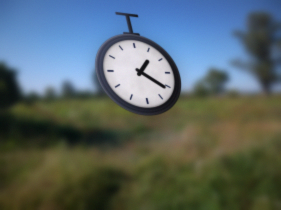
1:21
